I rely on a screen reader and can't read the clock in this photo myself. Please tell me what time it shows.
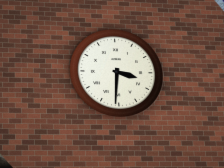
3:31
